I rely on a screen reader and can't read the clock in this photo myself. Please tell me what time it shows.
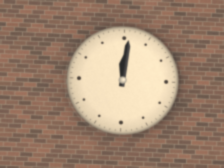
12:01
